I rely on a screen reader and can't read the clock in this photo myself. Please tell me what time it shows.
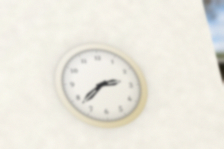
2:38
